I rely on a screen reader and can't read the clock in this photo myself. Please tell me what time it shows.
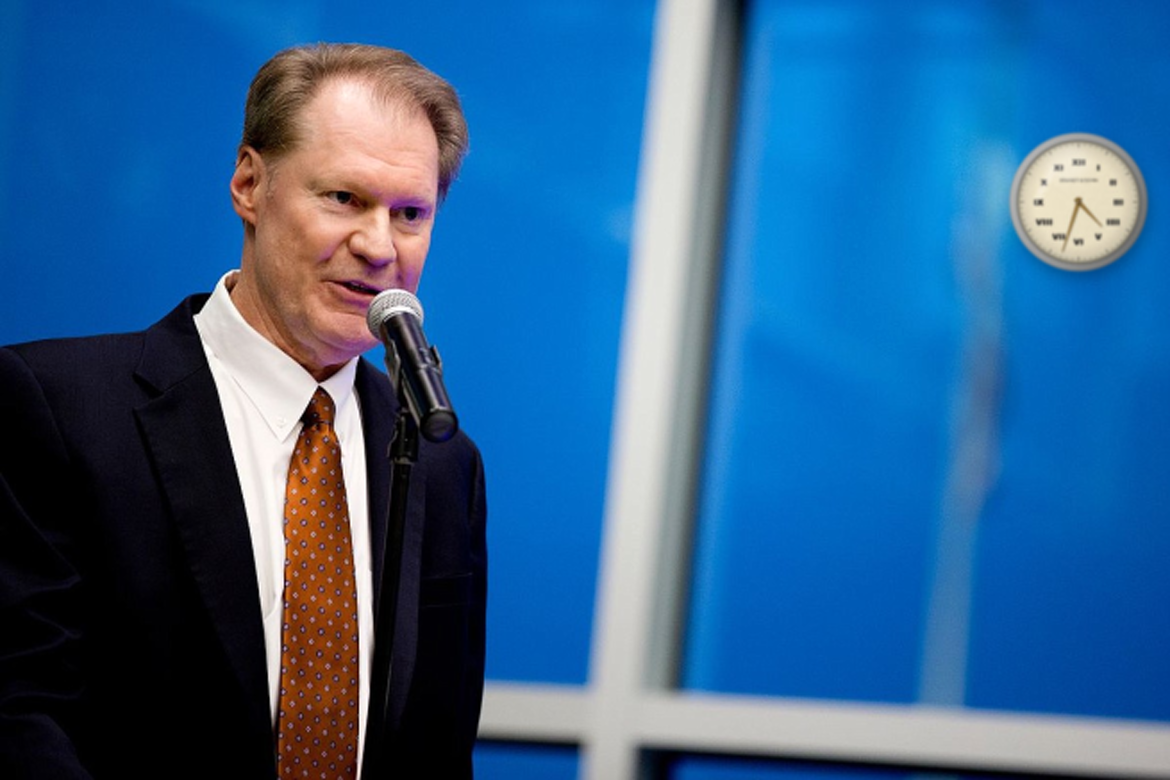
4:33
